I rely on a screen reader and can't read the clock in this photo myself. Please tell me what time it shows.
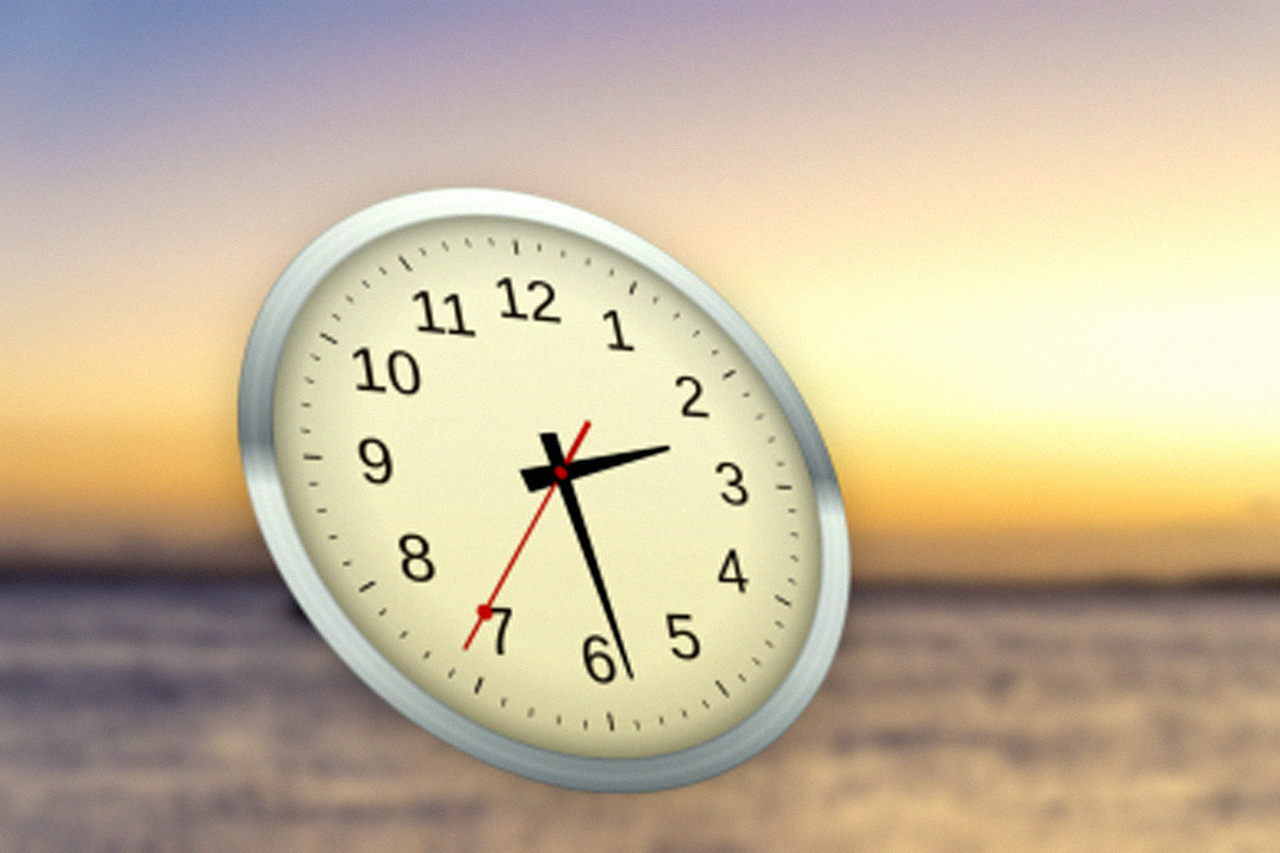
2:28:36
